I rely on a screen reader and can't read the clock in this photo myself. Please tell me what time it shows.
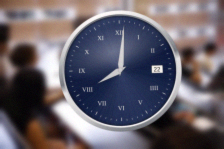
8:01
